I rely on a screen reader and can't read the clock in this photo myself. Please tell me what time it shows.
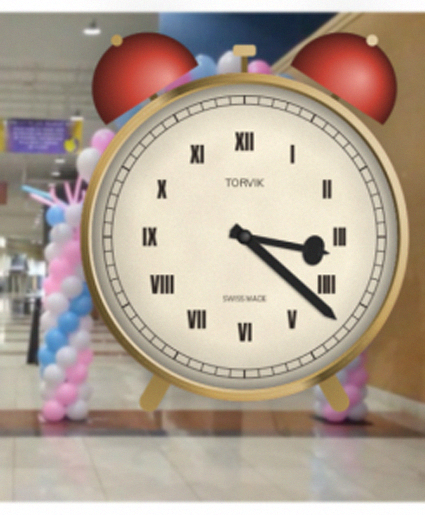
3:22
